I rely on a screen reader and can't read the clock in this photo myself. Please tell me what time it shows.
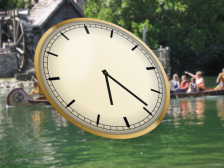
6:24
